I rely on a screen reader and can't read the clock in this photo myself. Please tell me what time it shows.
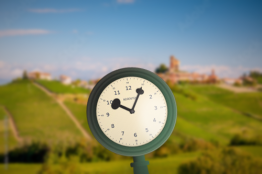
10:05
